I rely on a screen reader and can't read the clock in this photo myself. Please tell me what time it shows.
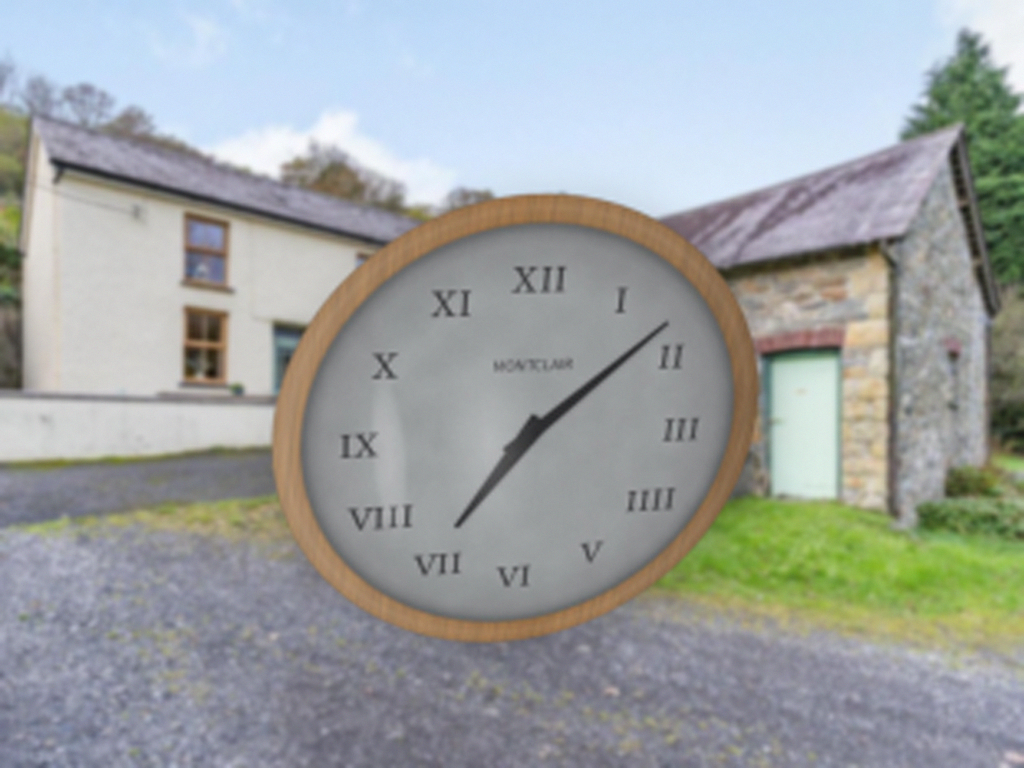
7:08
